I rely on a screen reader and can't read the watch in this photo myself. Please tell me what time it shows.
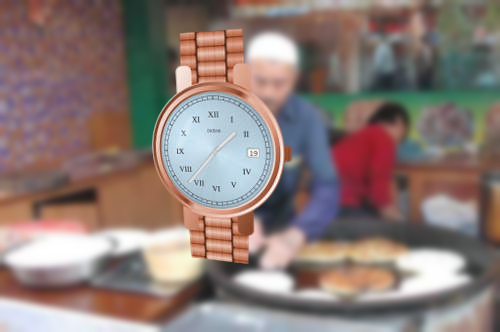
1:37
